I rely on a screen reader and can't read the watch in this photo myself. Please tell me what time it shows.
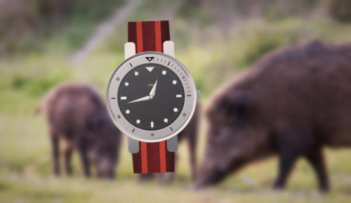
12:43
